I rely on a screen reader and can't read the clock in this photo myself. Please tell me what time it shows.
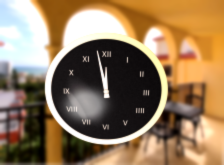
11:58
